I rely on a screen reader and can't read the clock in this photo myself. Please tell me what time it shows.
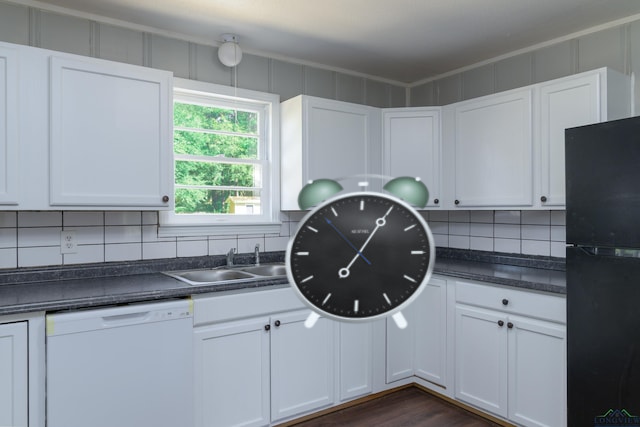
7:04:53
